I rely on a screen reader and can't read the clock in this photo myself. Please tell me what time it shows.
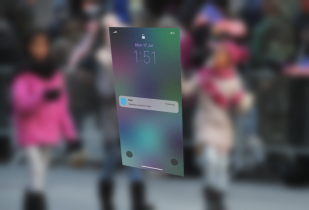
1:51
